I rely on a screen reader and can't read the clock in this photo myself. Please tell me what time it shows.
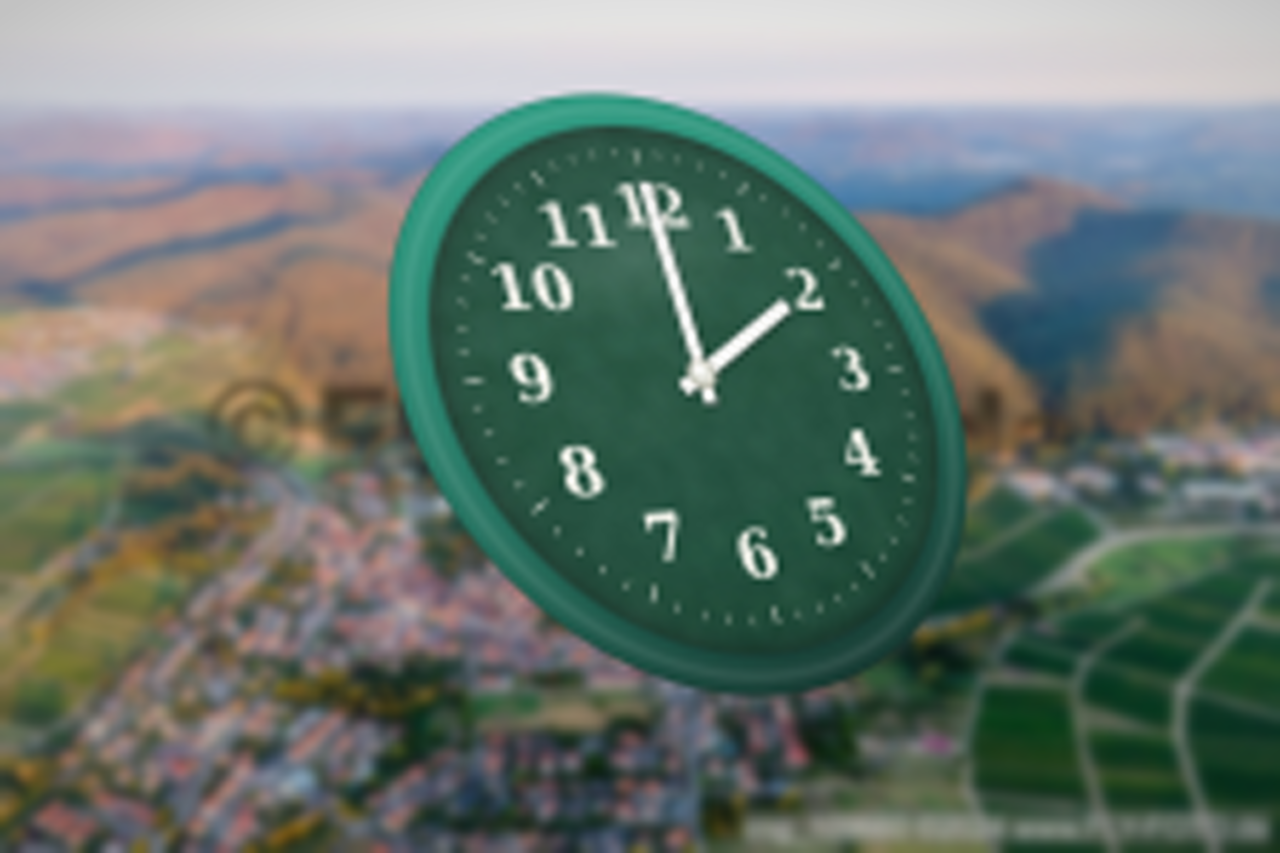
2:00
